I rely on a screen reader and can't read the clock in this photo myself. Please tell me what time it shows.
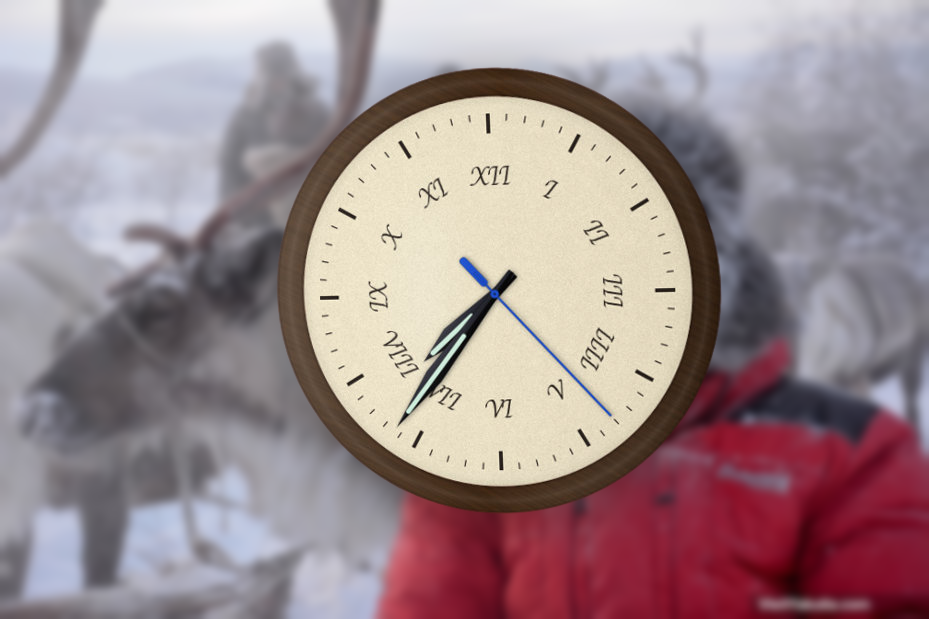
7:36:23
